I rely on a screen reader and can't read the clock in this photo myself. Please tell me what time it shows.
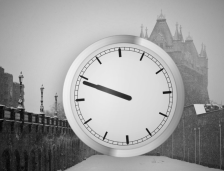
9:49
